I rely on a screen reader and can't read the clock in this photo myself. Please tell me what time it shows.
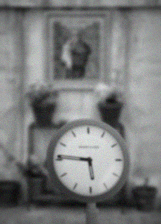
5:46
